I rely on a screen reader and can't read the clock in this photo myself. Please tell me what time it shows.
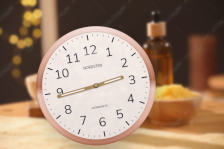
2:44
